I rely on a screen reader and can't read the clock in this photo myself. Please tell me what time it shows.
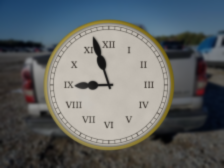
8:57
